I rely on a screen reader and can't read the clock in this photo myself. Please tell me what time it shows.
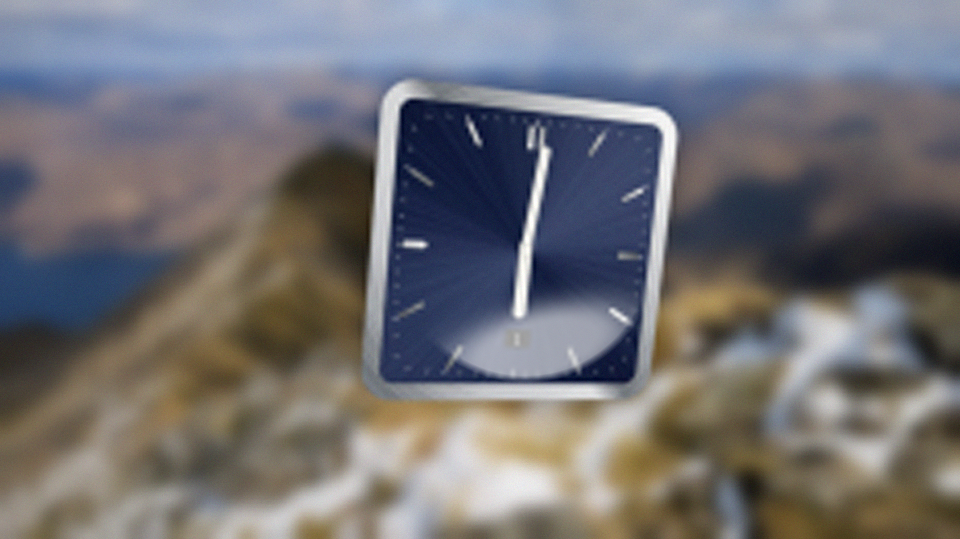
6:01
